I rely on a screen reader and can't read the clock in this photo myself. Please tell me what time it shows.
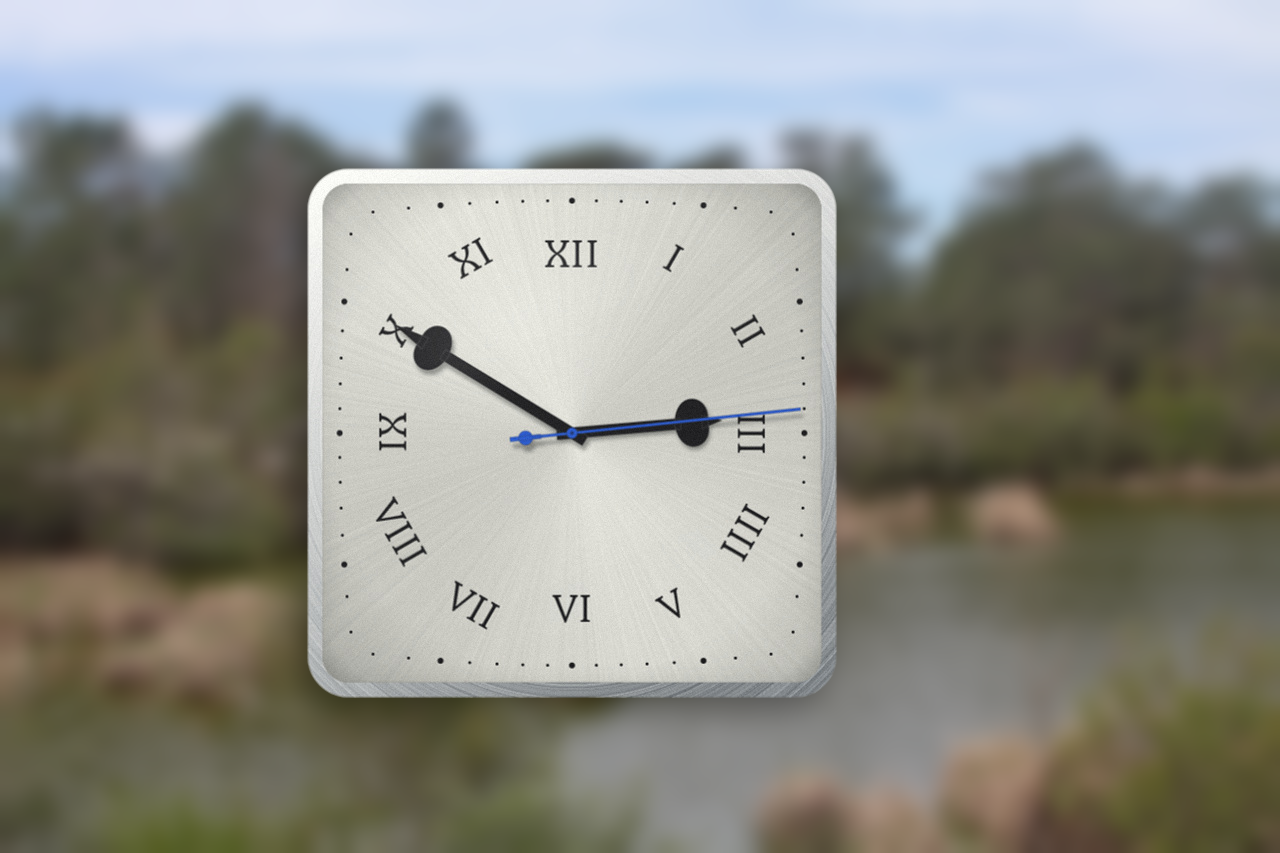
2:50:14
